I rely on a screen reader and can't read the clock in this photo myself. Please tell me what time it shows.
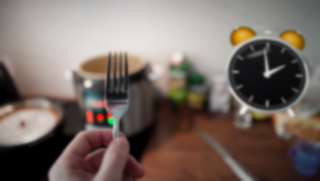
1:59
